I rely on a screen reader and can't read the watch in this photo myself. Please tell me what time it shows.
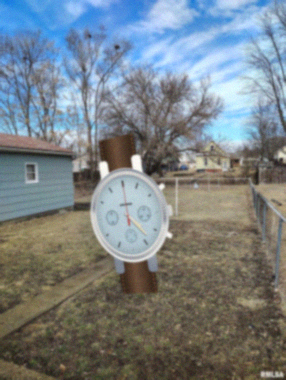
4:23
